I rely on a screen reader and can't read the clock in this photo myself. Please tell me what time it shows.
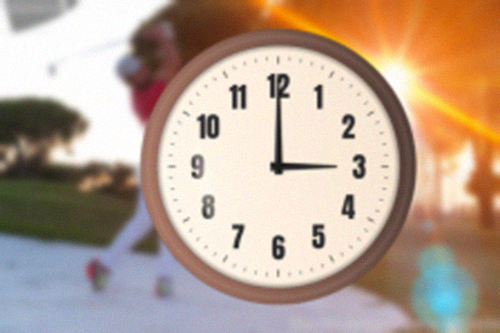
3:00
